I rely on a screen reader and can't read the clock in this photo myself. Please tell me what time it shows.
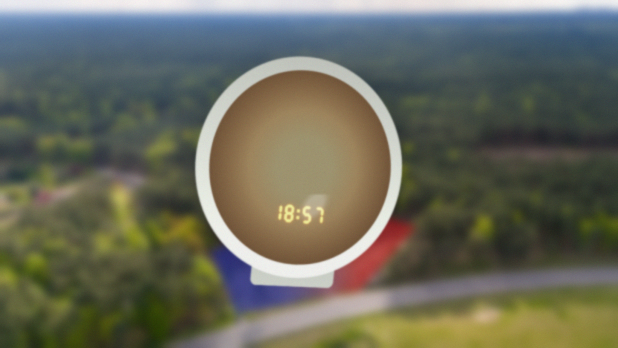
18:57
